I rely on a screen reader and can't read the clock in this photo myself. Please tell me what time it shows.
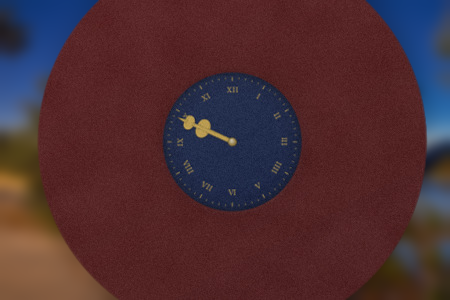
9:49
